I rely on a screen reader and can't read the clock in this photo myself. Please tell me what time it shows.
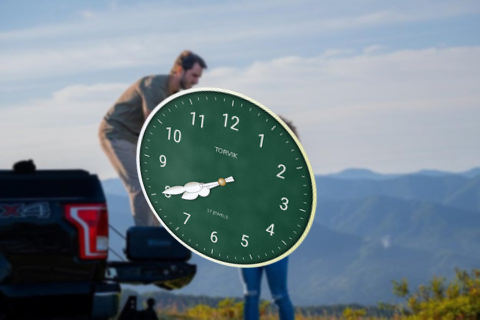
7:40
